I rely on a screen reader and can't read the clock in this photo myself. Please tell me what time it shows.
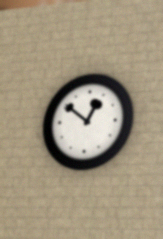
12:51
